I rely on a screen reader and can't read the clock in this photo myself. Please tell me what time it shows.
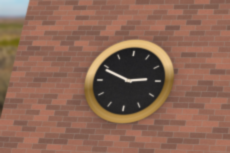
2:49
